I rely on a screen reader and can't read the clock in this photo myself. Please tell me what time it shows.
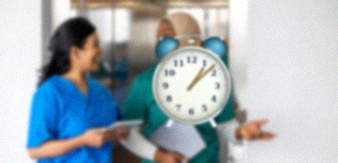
1:08
